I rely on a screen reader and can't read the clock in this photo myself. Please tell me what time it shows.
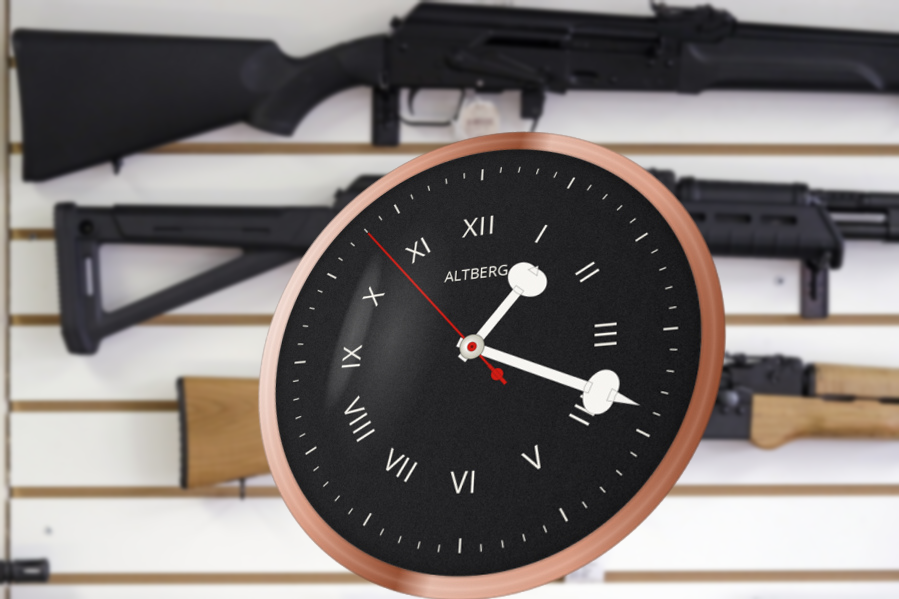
1:18:53
